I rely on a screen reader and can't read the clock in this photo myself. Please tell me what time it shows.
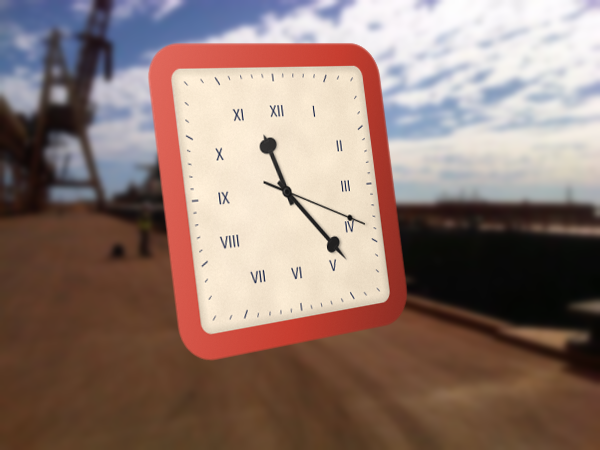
11:23:19
